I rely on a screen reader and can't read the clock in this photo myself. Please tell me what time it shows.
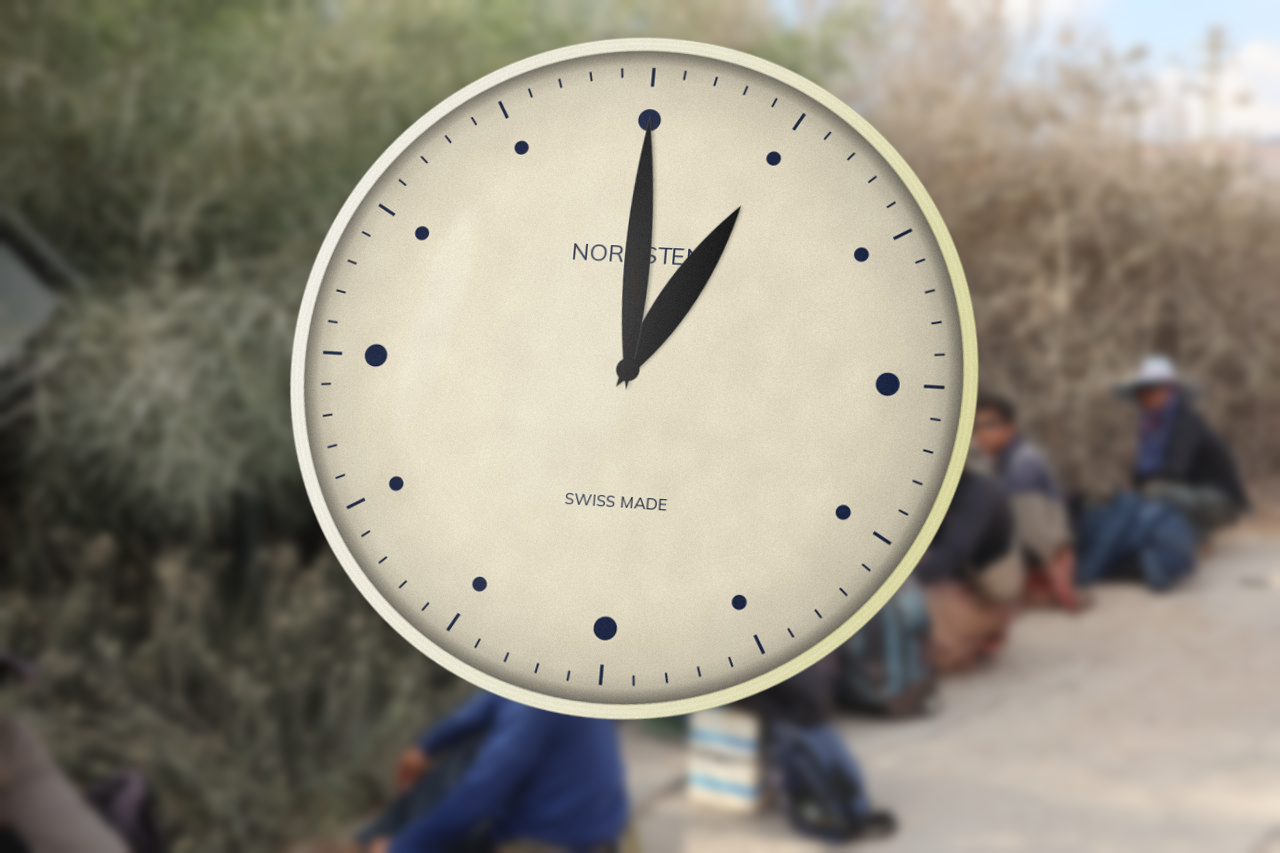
1:00
